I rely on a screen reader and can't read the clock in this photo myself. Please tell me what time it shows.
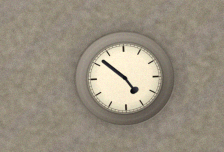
4:52
